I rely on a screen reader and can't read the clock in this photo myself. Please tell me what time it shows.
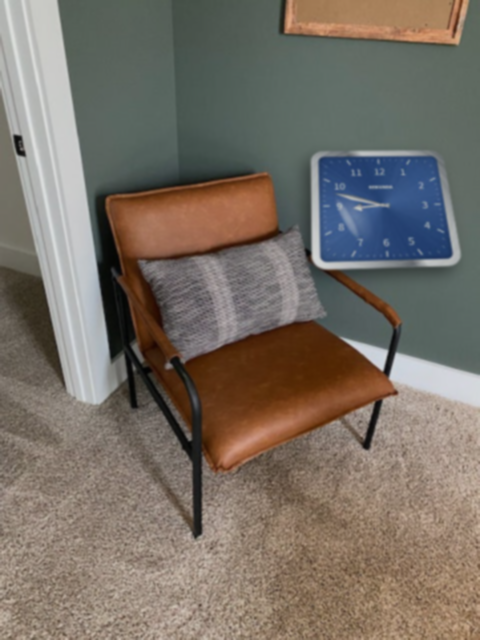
8:48
